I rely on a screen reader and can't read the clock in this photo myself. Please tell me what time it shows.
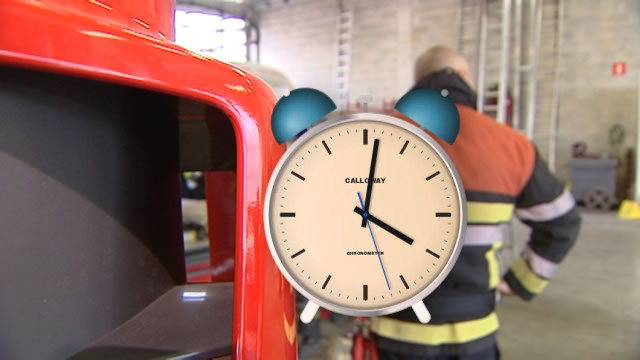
4:01:27
